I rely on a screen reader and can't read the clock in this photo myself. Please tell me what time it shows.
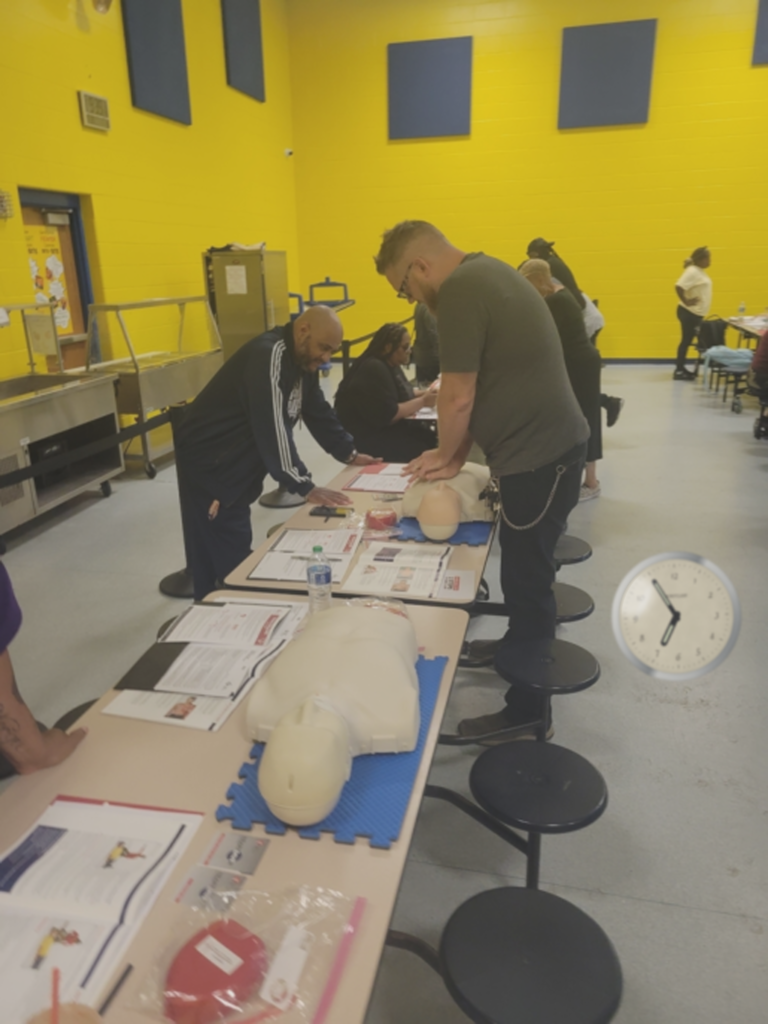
6:55
